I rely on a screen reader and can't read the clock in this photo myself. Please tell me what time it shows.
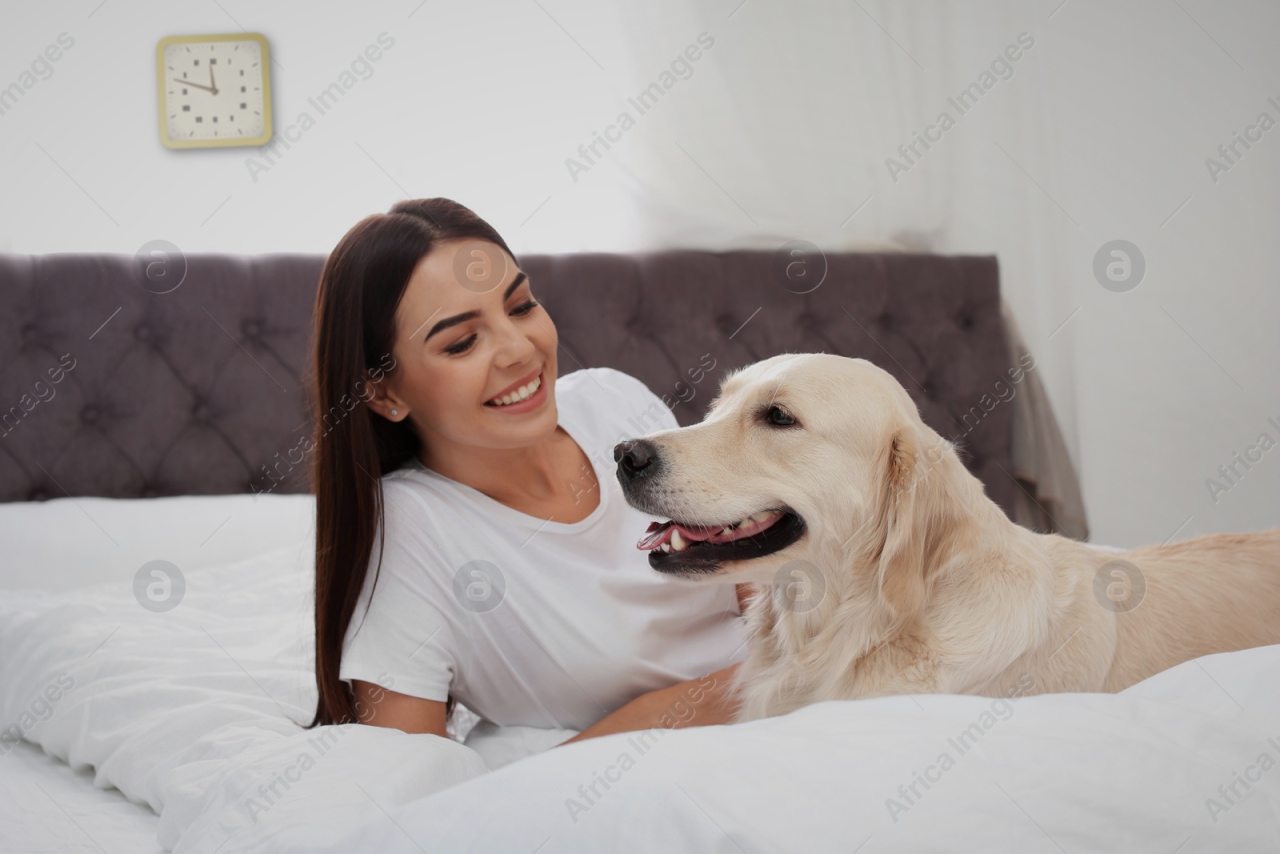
11:48
